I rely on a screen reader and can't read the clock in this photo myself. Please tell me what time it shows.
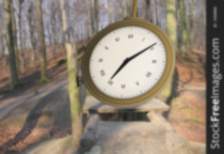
7:09
